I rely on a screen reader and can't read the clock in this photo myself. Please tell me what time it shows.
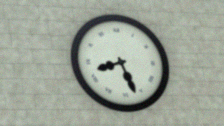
8:27
